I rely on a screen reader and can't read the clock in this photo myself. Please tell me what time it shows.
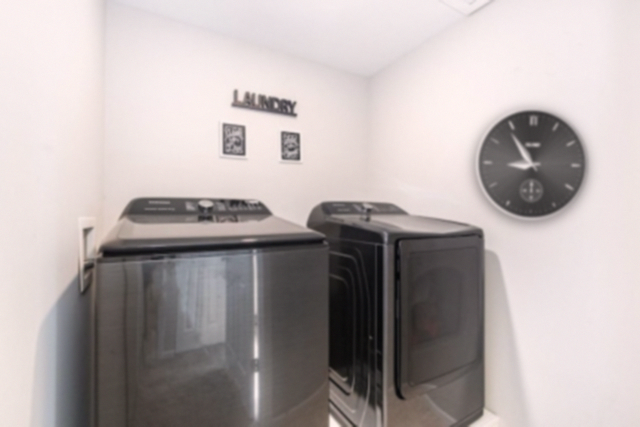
8:54
